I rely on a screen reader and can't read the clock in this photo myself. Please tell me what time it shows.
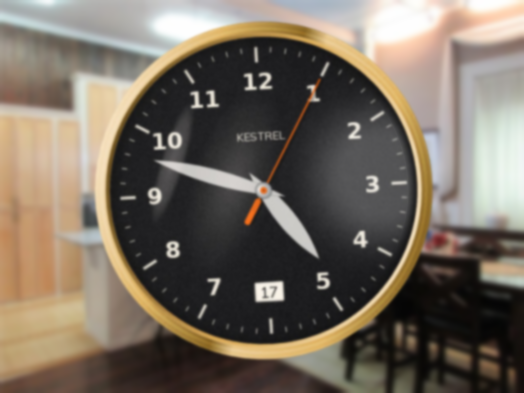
4:48:05
